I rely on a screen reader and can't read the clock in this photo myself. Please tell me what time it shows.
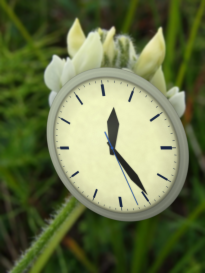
12:24:27
